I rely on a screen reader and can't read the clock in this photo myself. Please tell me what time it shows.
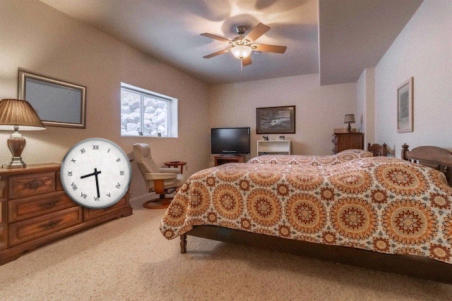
8:29
